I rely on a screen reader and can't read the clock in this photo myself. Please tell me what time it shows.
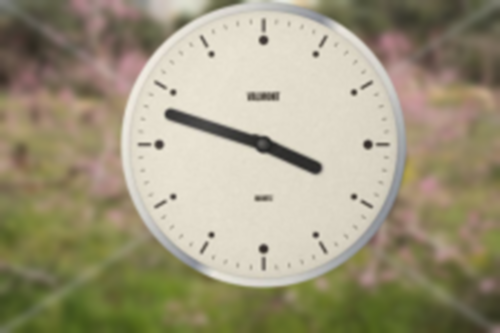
3:48
